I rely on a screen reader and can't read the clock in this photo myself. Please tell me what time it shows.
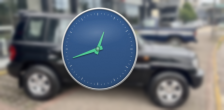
12:42
